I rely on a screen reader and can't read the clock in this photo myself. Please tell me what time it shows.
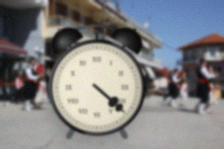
4:22
